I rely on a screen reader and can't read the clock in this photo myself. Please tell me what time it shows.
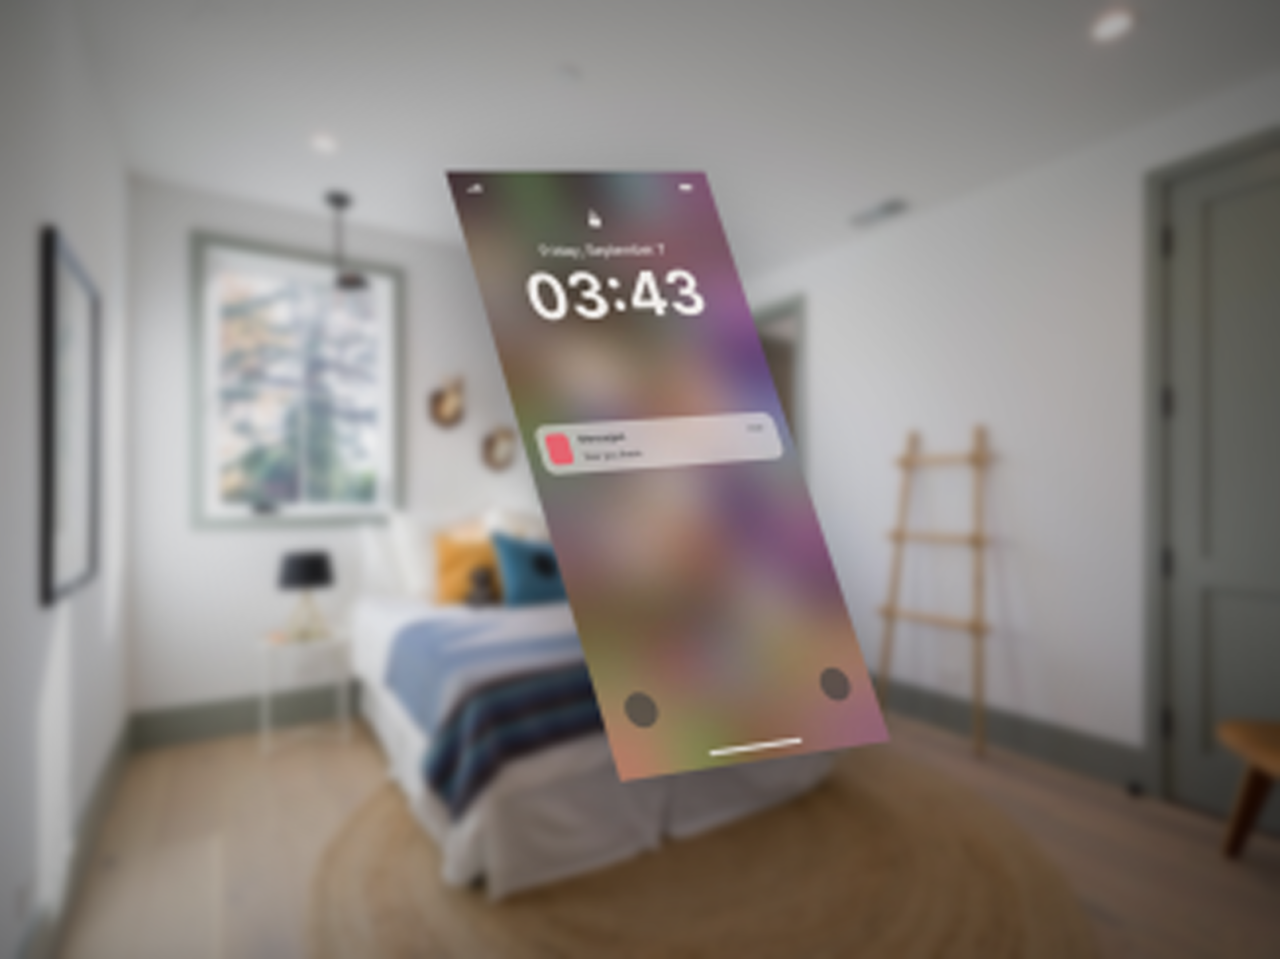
3:43
